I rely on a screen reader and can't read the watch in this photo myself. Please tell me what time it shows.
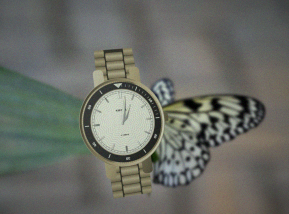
1:02
